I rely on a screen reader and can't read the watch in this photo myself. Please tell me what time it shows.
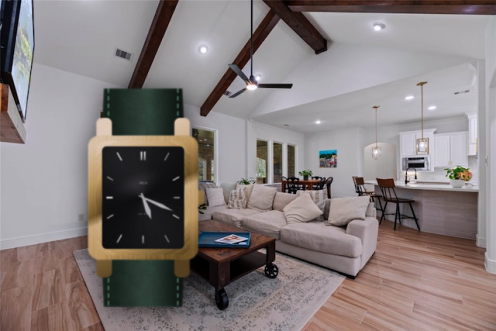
5:19
